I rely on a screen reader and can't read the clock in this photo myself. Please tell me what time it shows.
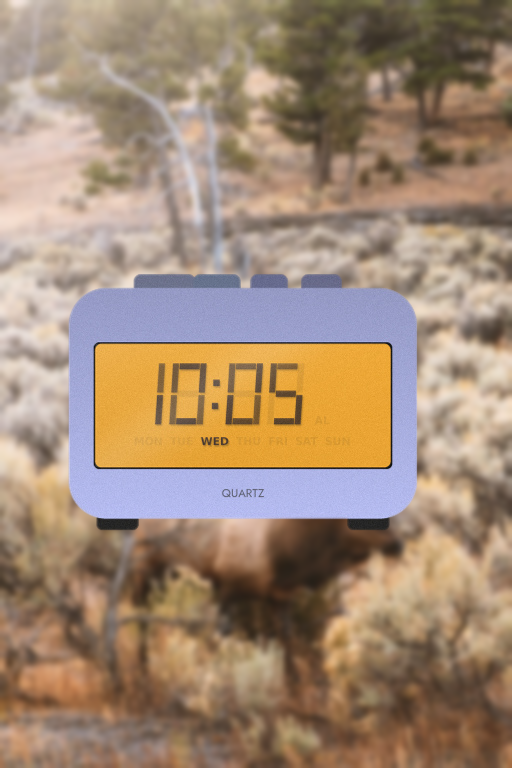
10:05
